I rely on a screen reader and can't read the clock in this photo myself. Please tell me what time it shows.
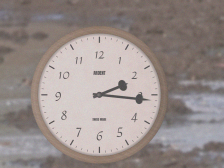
2:16
